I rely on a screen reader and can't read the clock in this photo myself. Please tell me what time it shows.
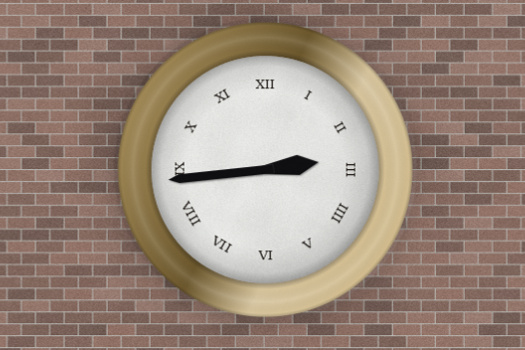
2:44
